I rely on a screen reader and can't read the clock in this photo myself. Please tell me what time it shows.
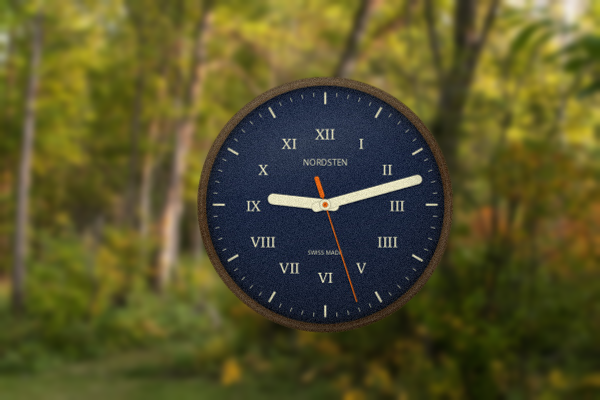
9:12:27
